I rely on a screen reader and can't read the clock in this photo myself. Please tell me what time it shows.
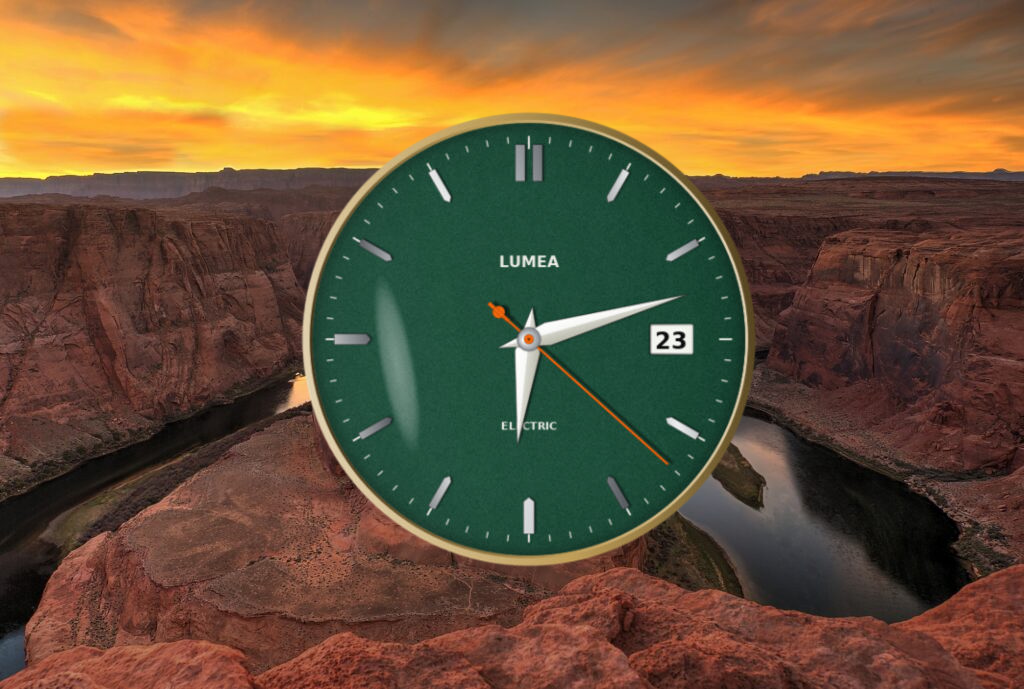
6:12:22
